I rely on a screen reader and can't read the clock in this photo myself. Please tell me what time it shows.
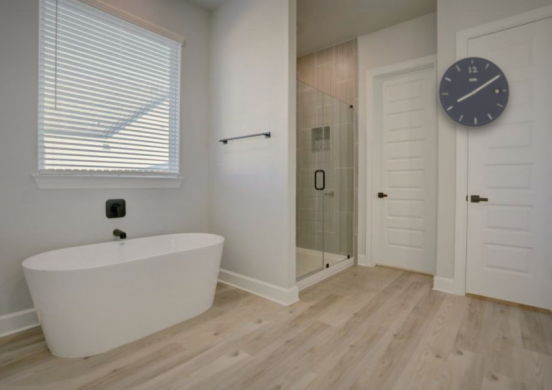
8:10
